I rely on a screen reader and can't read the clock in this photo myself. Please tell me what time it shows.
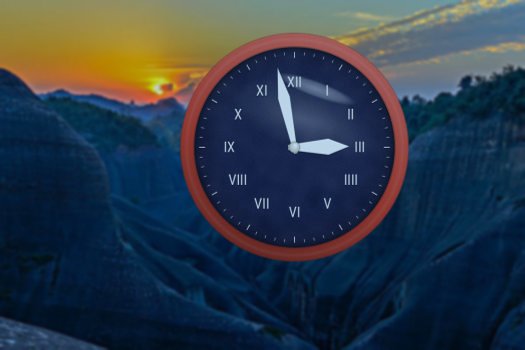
2:58
